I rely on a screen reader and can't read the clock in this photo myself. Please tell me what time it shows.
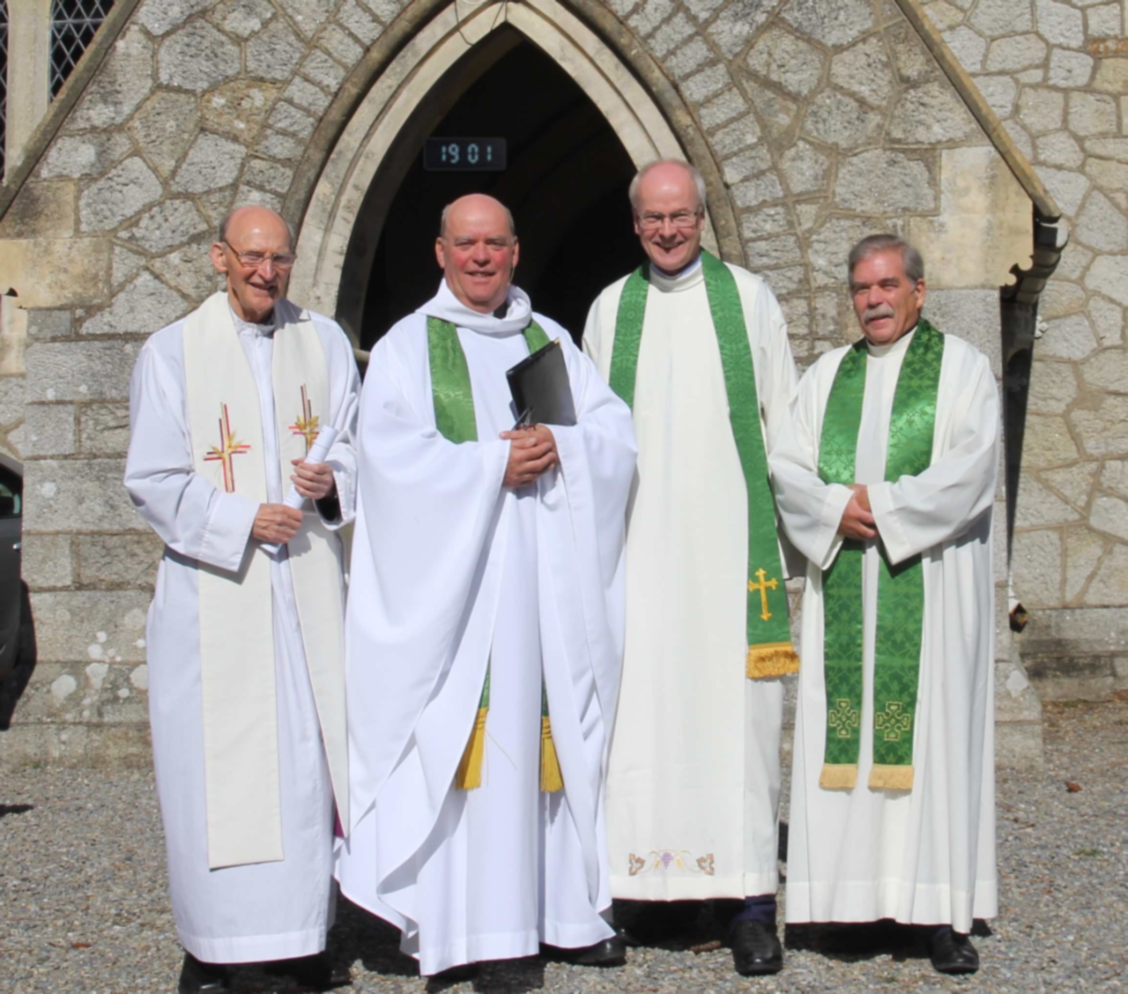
19:01
